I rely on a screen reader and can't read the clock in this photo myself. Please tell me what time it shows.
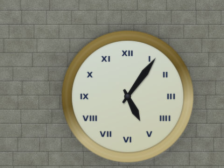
5:06
